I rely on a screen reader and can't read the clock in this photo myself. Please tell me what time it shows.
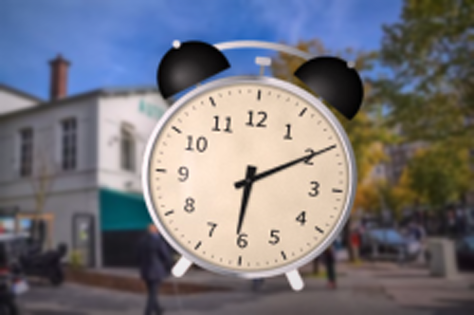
6:10
